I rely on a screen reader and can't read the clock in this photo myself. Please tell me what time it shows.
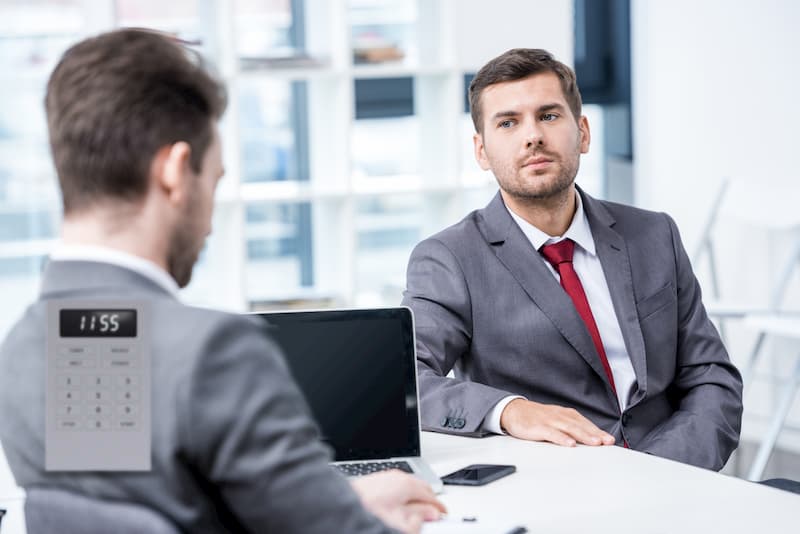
11:55
